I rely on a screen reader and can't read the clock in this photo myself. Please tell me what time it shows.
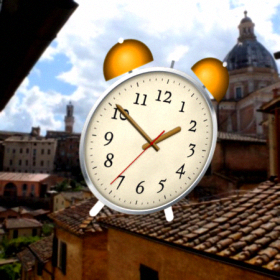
1:50:36
